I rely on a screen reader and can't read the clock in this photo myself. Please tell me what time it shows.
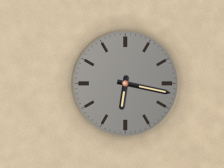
6:17
